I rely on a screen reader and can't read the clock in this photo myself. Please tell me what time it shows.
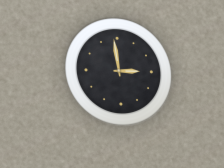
2:59
